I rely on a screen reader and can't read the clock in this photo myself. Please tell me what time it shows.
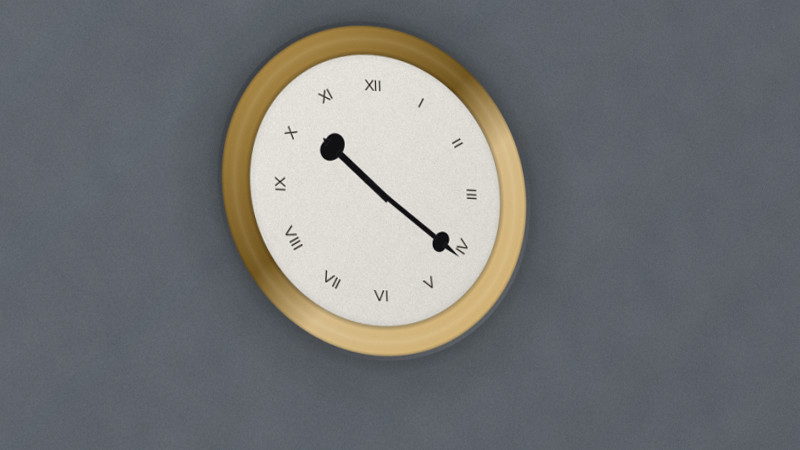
10:21
